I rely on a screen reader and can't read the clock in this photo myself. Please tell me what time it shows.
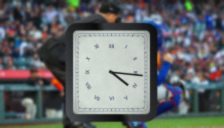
4:16
